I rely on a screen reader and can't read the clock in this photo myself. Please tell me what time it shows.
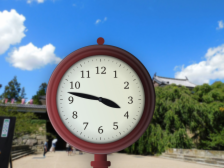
3:47
